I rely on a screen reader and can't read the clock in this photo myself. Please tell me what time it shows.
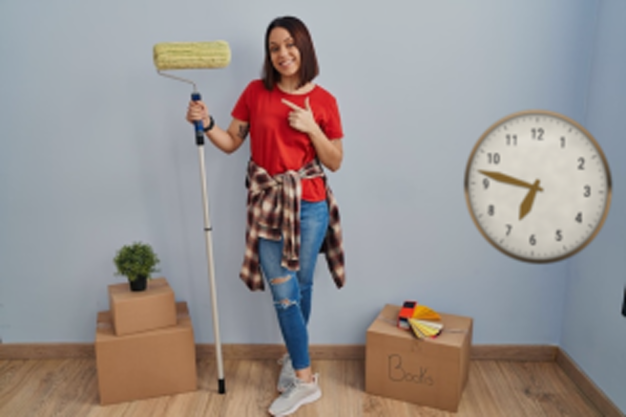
6:47
